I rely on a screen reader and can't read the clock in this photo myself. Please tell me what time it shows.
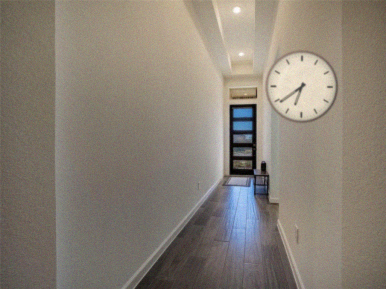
6:39
